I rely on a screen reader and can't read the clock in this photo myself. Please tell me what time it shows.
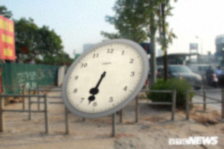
6:32
